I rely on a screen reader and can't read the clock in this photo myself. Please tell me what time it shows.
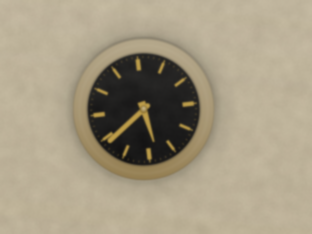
5:39
